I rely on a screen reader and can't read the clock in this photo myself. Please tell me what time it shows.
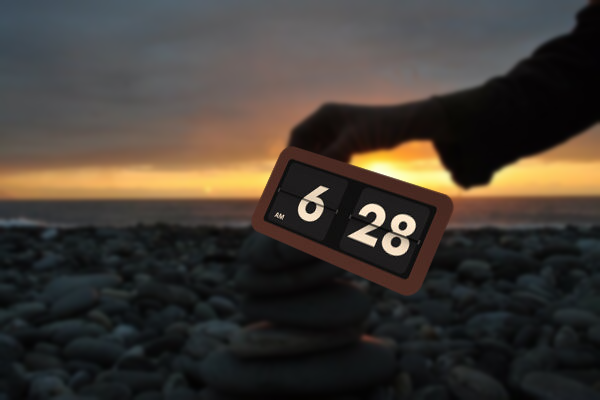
6:28
